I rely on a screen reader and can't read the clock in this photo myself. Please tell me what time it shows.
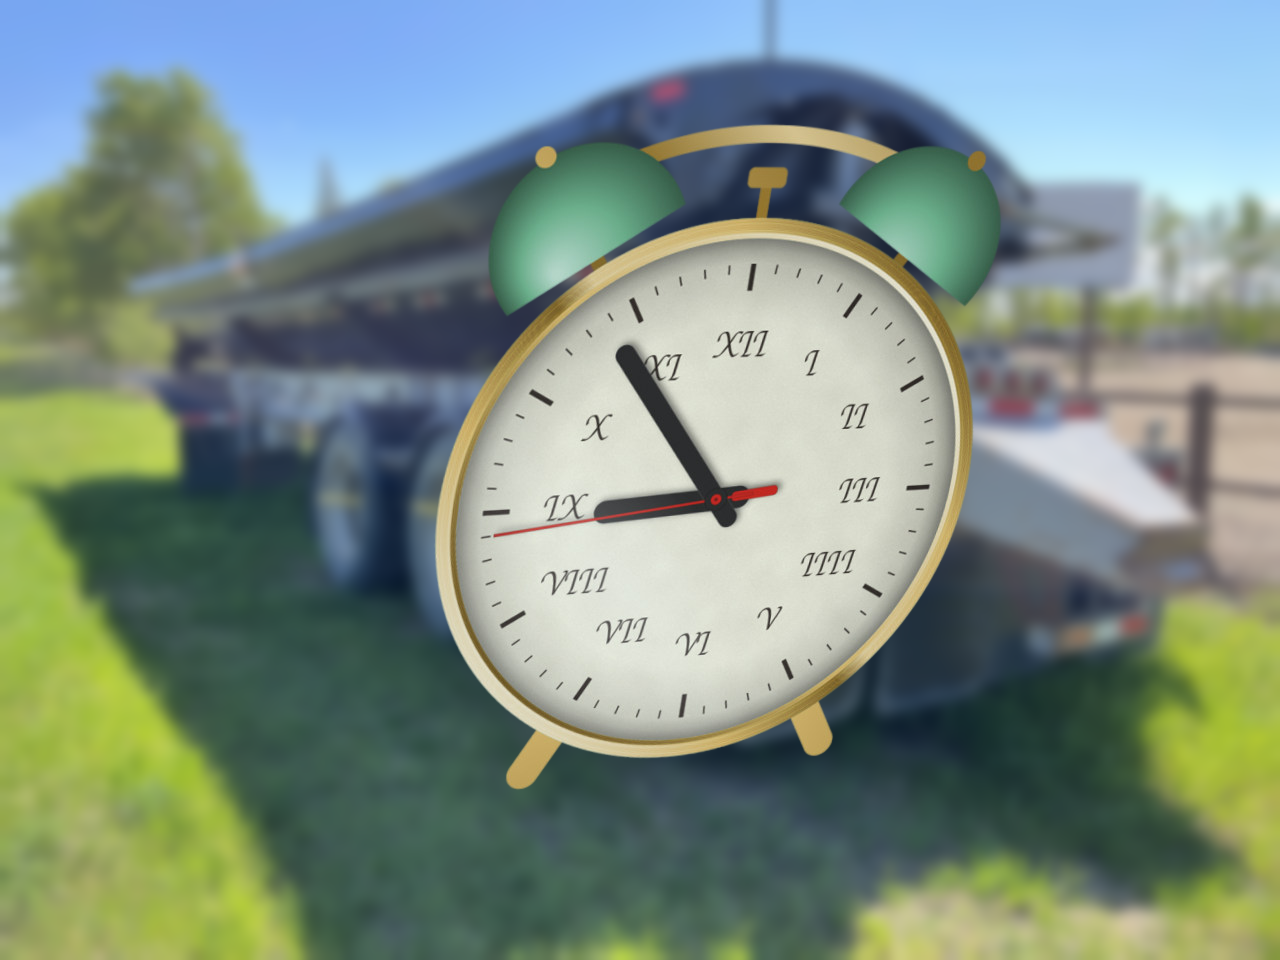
8:53:44
